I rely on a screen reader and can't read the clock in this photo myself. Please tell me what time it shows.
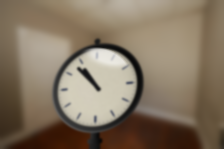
10:53
